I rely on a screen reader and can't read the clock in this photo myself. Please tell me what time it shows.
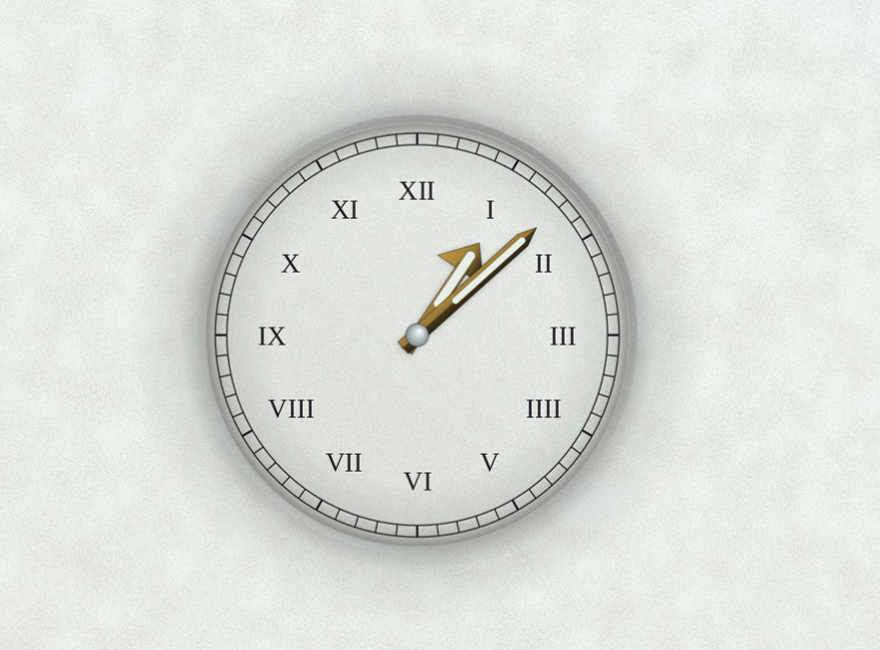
1:08
